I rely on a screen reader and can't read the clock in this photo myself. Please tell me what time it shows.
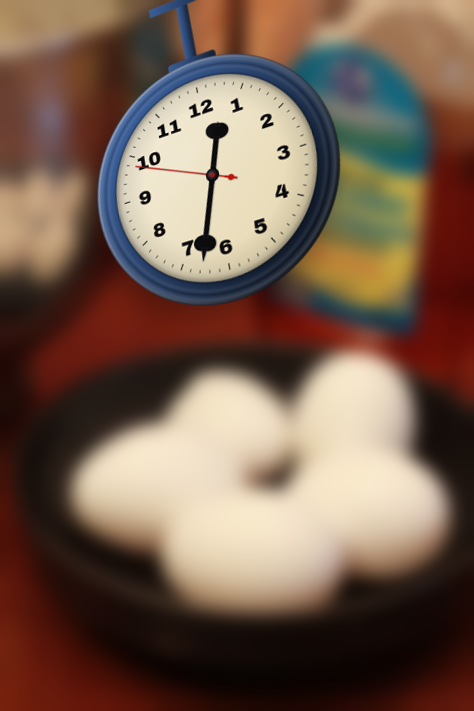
12:32:49
